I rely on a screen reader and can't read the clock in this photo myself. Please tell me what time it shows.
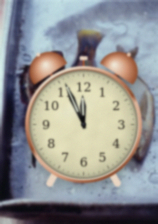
11:56
